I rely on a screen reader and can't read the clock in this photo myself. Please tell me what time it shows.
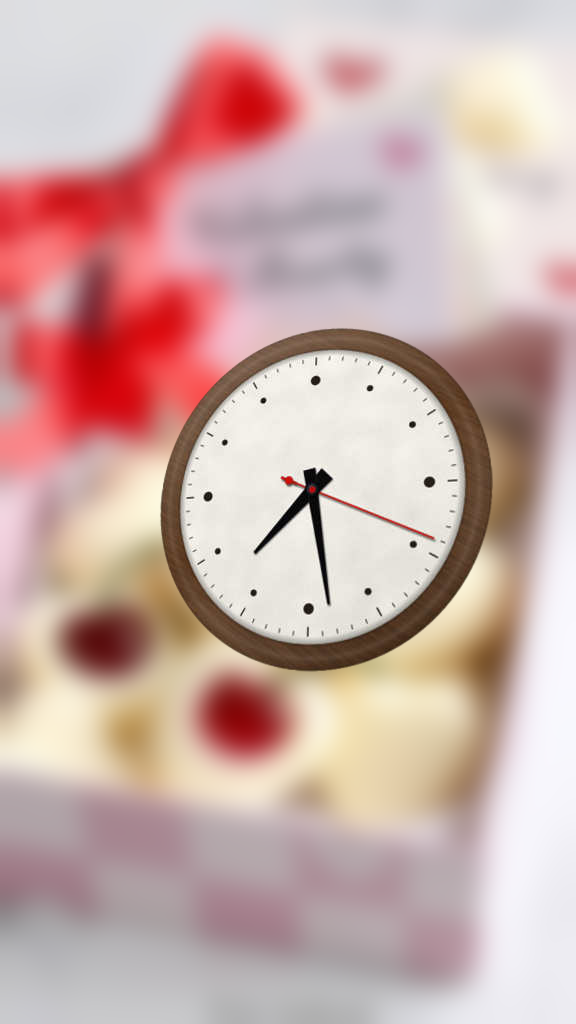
7:28:19
